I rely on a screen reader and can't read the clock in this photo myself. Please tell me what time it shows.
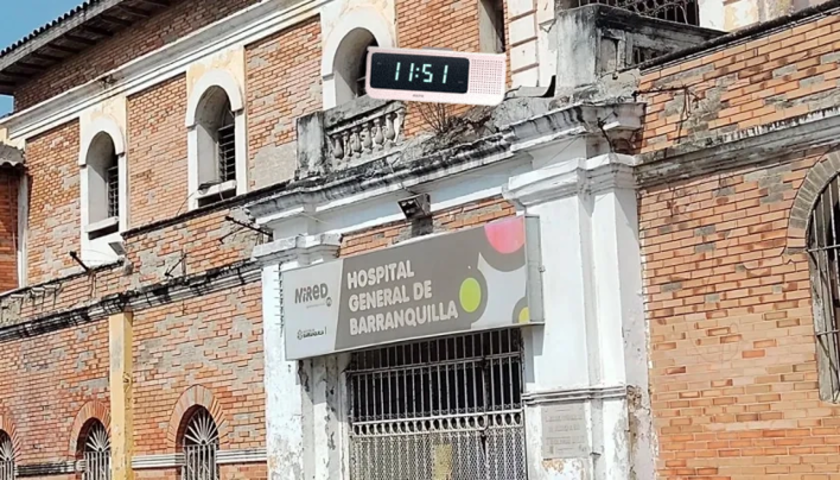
11:51
